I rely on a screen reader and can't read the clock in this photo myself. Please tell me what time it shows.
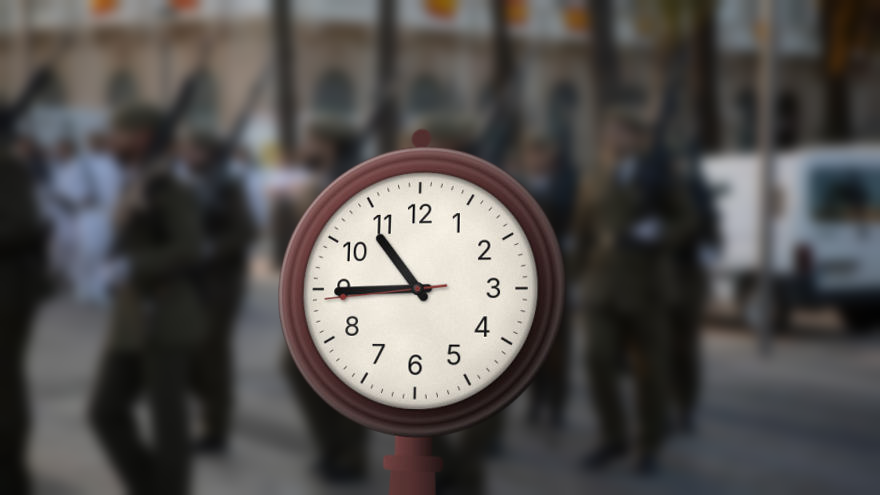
10:44:44
